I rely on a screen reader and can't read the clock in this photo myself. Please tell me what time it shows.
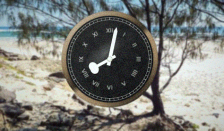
8:02
